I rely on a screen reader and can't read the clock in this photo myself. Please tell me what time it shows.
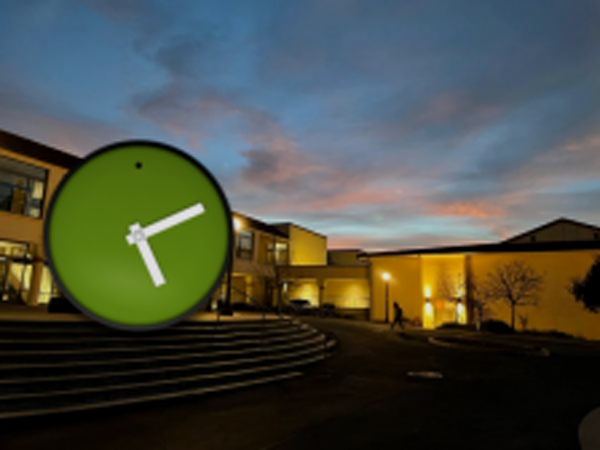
5:11
